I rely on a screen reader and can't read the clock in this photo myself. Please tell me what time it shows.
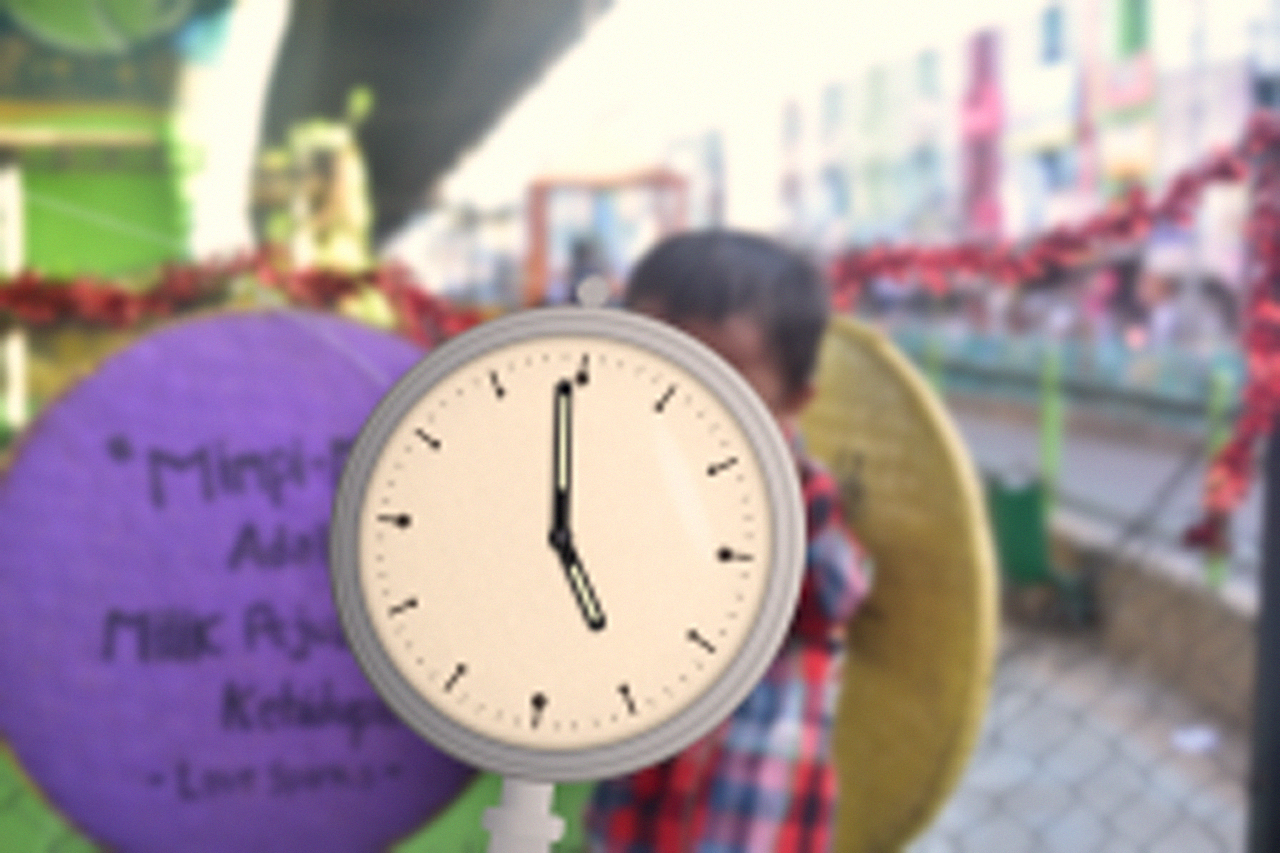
4:59
